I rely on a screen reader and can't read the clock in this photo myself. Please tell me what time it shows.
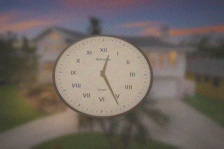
12:26
